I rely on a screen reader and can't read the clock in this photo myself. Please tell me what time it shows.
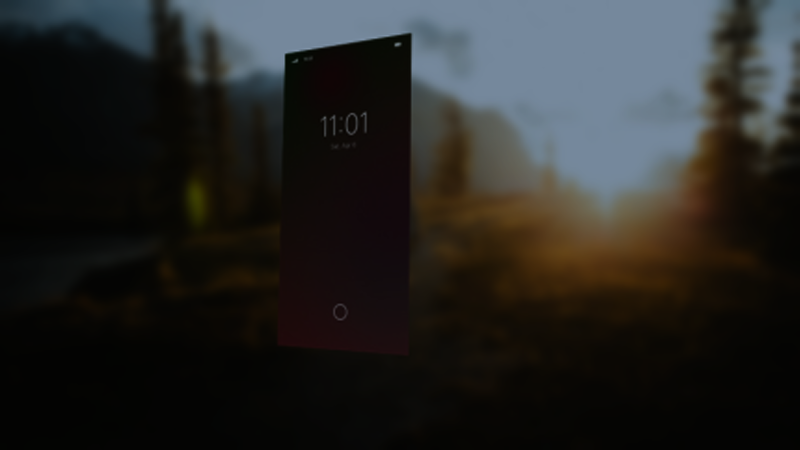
11:01
